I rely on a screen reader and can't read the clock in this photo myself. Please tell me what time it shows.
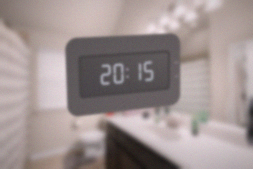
20:15
